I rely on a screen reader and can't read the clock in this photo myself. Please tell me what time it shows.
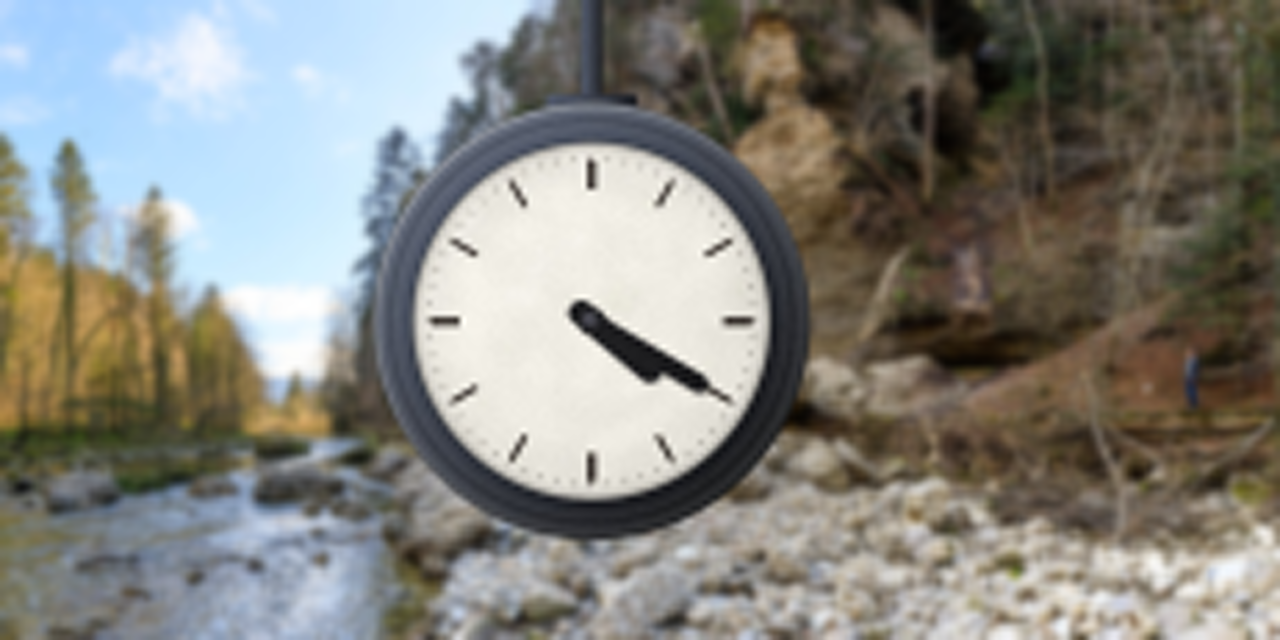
4:20
